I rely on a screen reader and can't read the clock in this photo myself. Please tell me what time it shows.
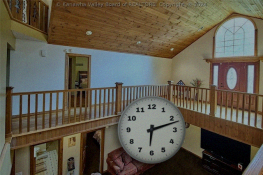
6:12
